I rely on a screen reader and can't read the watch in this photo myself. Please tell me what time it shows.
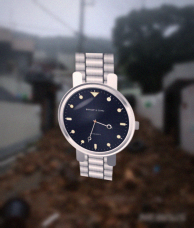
3:33
